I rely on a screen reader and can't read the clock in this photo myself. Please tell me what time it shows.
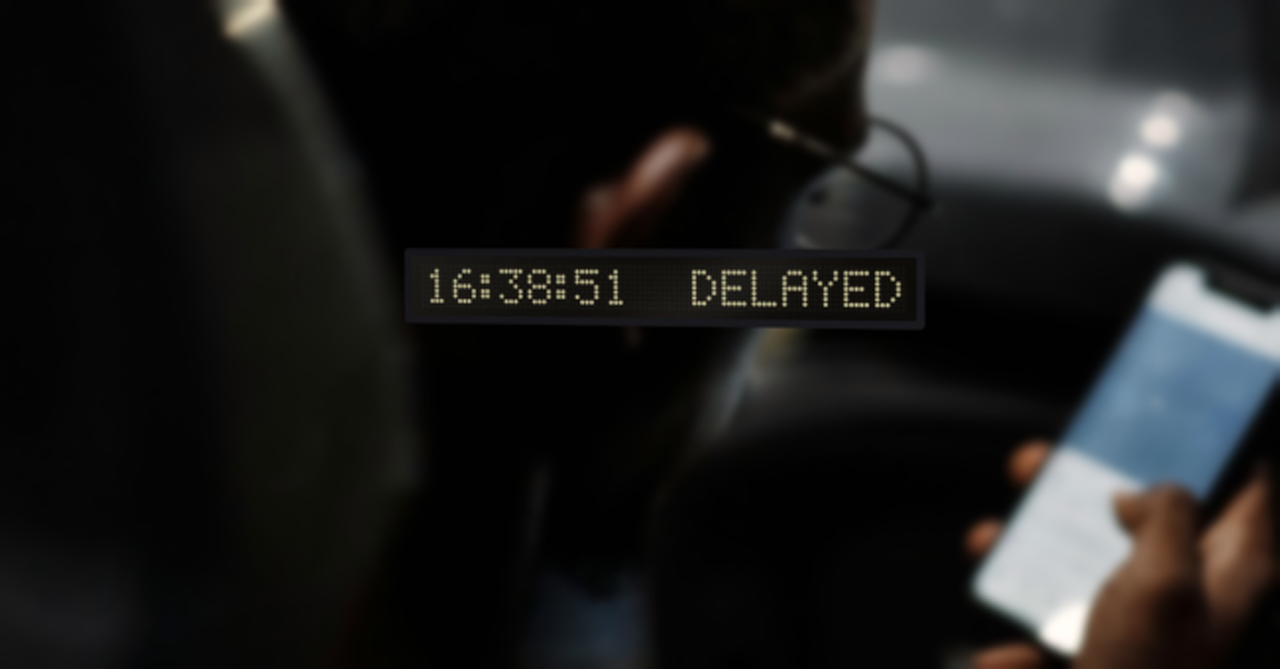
16:38:51
